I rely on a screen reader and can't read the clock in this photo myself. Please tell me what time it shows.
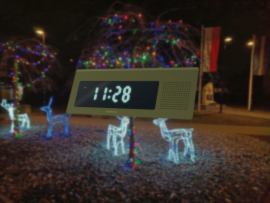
11:28
